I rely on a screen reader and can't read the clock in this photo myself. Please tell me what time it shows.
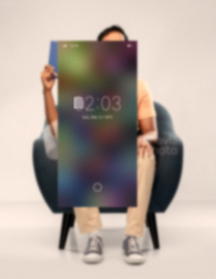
2:03
